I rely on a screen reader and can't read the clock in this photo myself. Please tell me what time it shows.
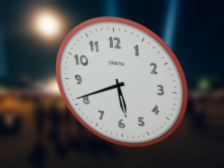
5:41
